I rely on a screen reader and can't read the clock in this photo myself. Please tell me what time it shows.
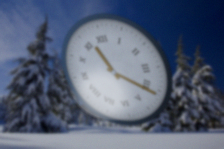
11:21
